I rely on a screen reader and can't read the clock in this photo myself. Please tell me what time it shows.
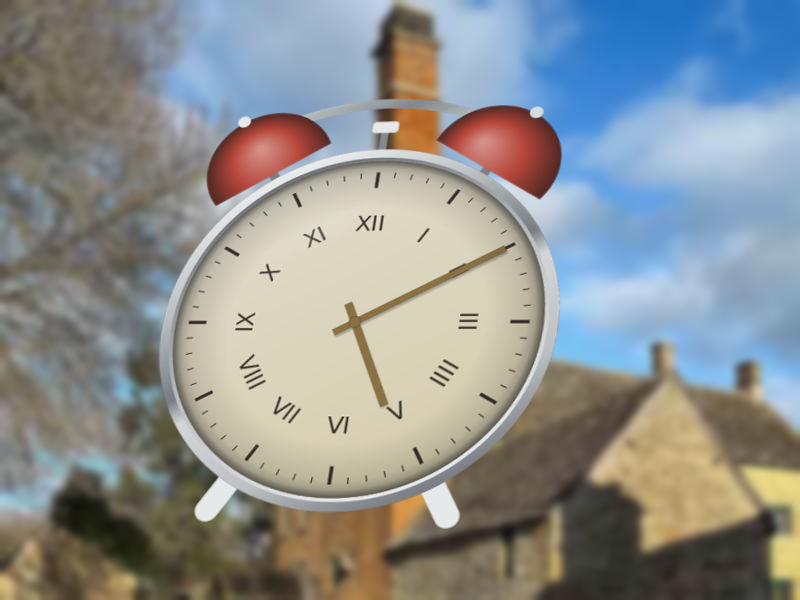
5:10
